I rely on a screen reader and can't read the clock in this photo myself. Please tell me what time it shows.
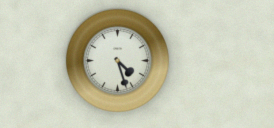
4:27
